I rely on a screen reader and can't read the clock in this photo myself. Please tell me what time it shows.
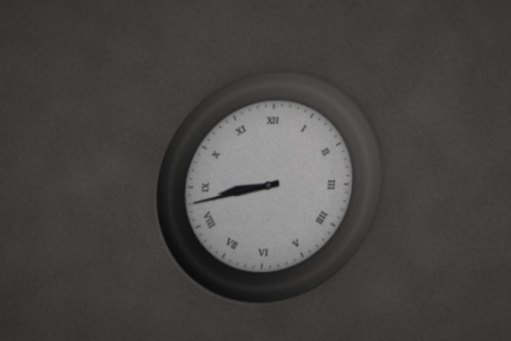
8:43
